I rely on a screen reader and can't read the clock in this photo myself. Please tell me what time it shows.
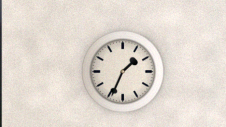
1:34
